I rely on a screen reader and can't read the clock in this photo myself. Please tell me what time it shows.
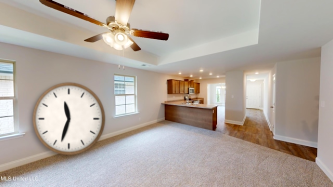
11:33
